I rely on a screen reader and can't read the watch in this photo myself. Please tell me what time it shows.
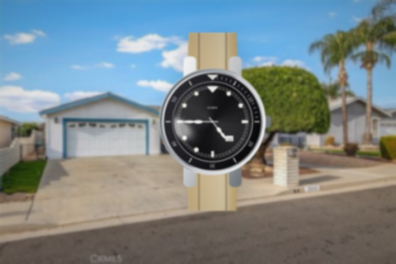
4:45
